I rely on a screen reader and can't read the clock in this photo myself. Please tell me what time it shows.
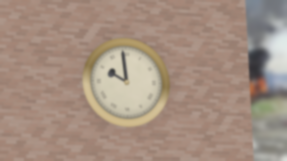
9:59
